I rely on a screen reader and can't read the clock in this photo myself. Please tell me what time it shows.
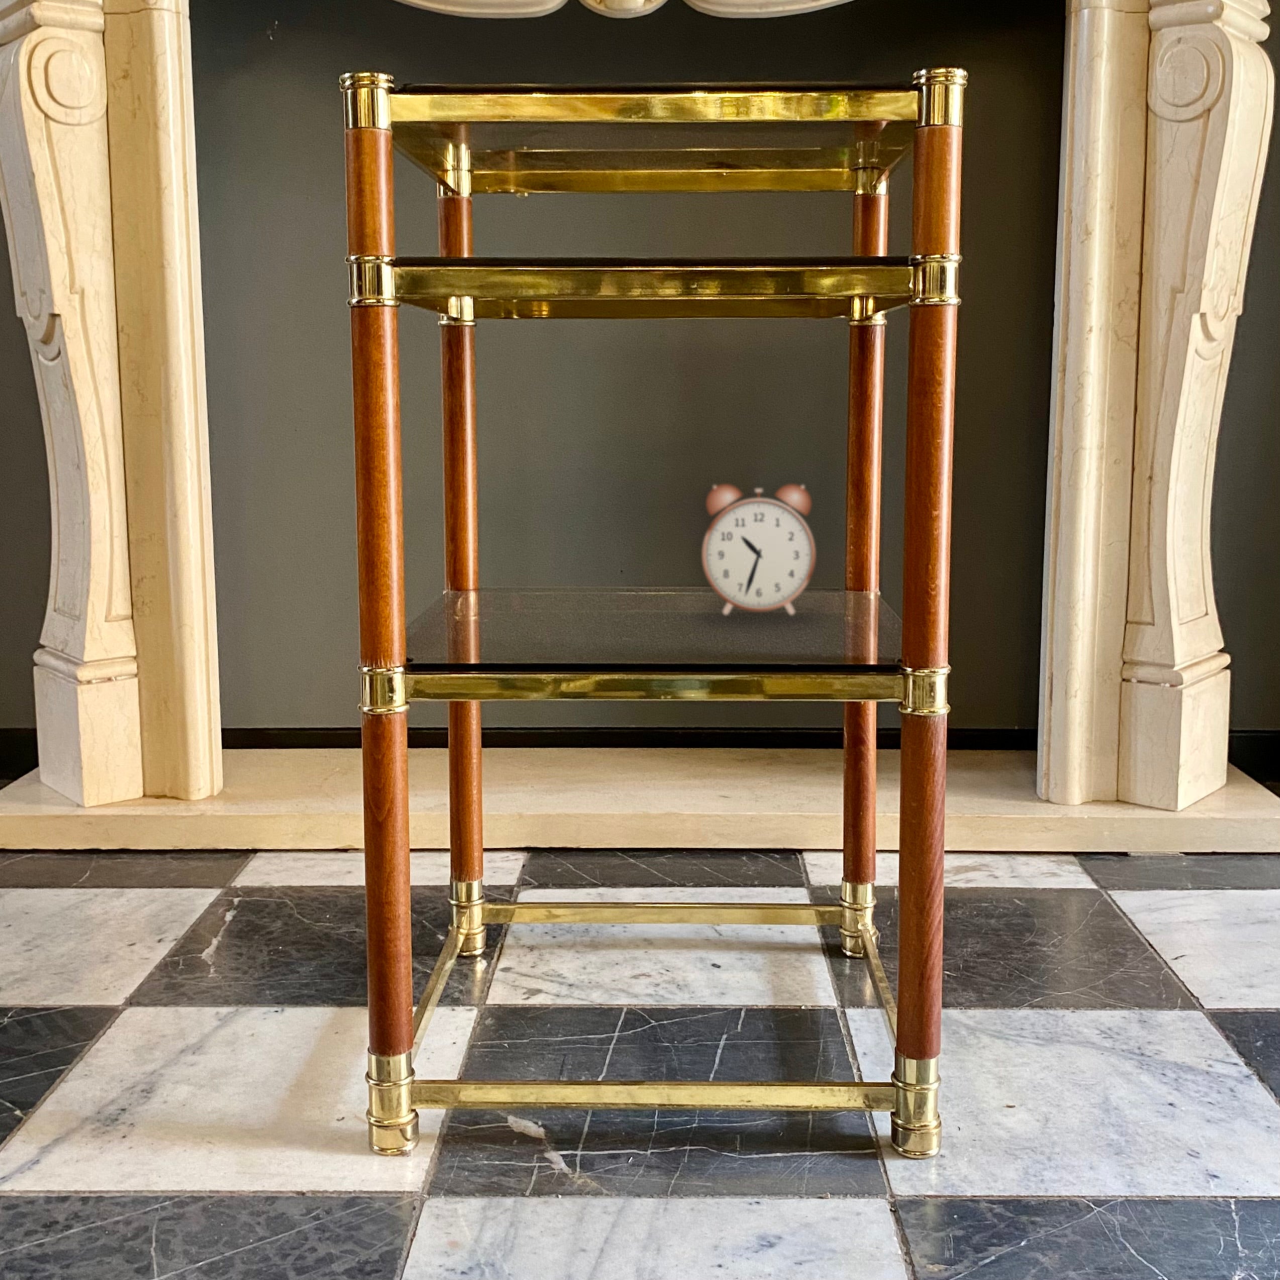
10:33
